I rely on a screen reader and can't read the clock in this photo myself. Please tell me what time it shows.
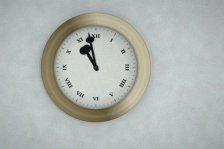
10:58
